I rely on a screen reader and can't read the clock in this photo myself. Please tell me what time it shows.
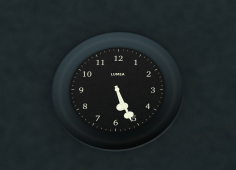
5:26
